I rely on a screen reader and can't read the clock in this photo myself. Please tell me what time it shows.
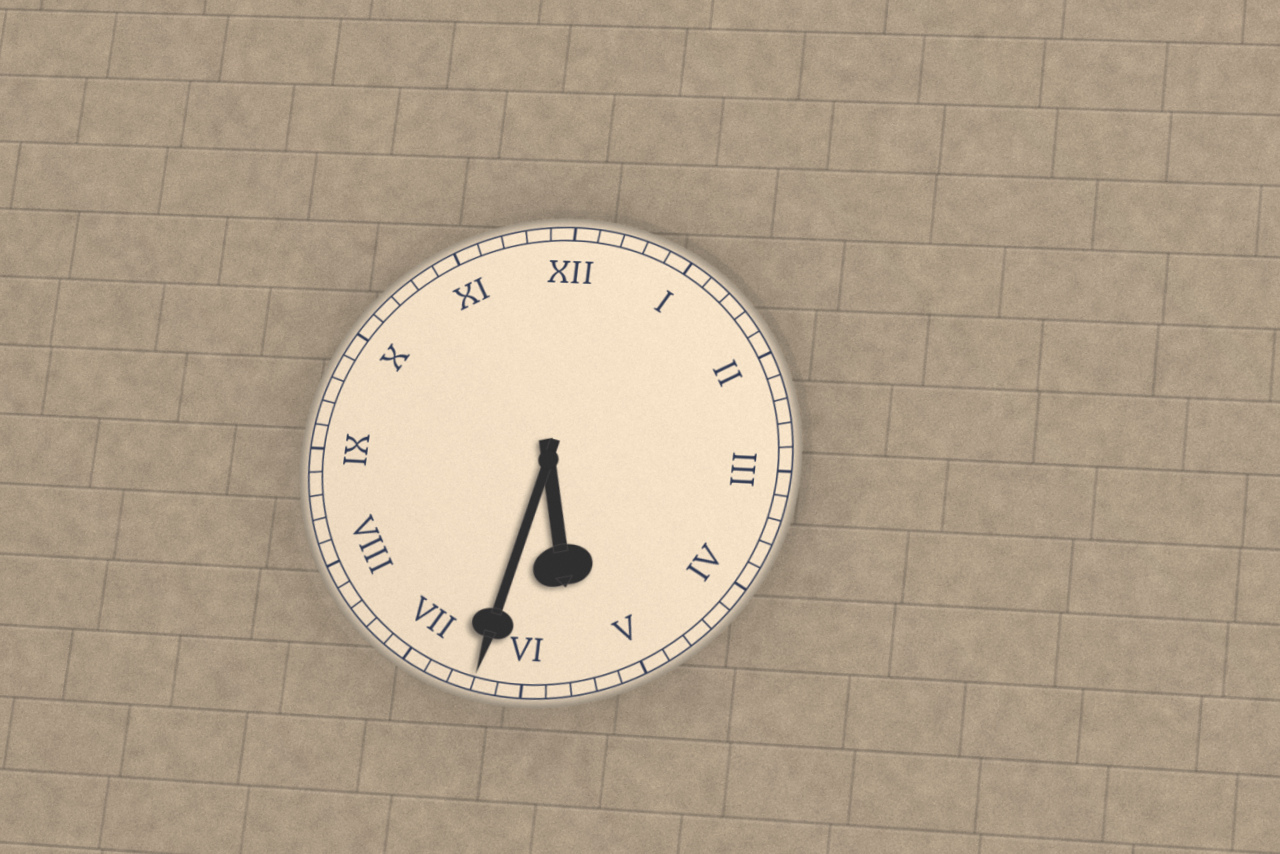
5:32
